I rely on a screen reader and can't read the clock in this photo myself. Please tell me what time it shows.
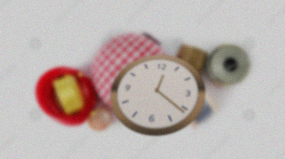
12:21
